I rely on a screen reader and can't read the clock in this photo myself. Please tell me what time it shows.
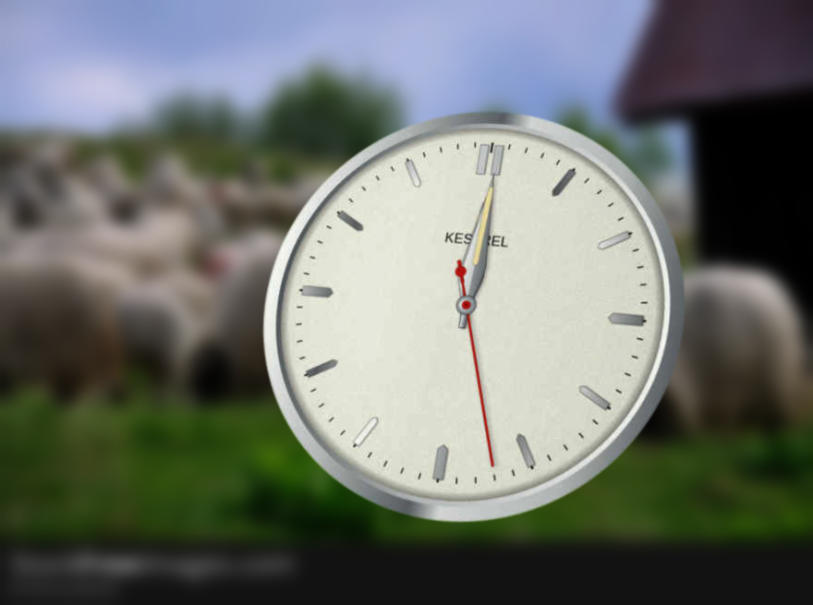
12:00:27
